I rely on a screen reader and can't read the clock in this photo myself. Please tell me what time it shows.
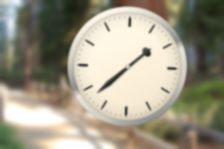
1:38
